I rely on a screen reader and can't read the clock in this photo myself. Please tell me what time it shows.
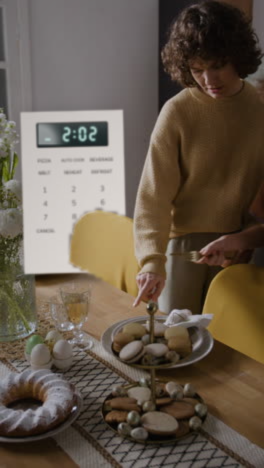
2:02
